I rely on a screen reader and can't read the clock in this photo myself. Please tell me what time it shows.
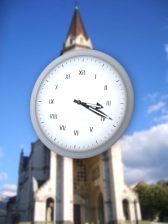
3:19
